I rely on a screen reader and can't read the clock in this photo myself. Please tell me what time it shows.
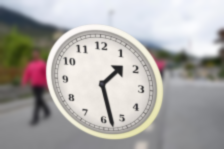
1:28
